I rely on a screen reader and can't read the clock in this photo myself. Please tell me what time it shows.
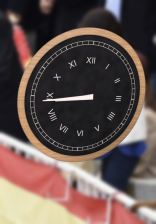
8:44
